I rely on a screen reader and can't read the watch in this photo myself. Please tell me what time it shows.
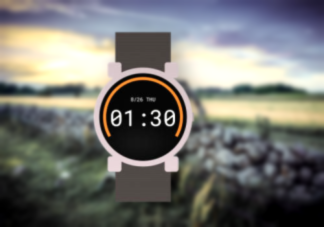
1:30
